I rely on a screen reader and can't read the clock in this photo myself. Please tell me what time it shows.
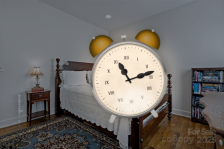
11:13
